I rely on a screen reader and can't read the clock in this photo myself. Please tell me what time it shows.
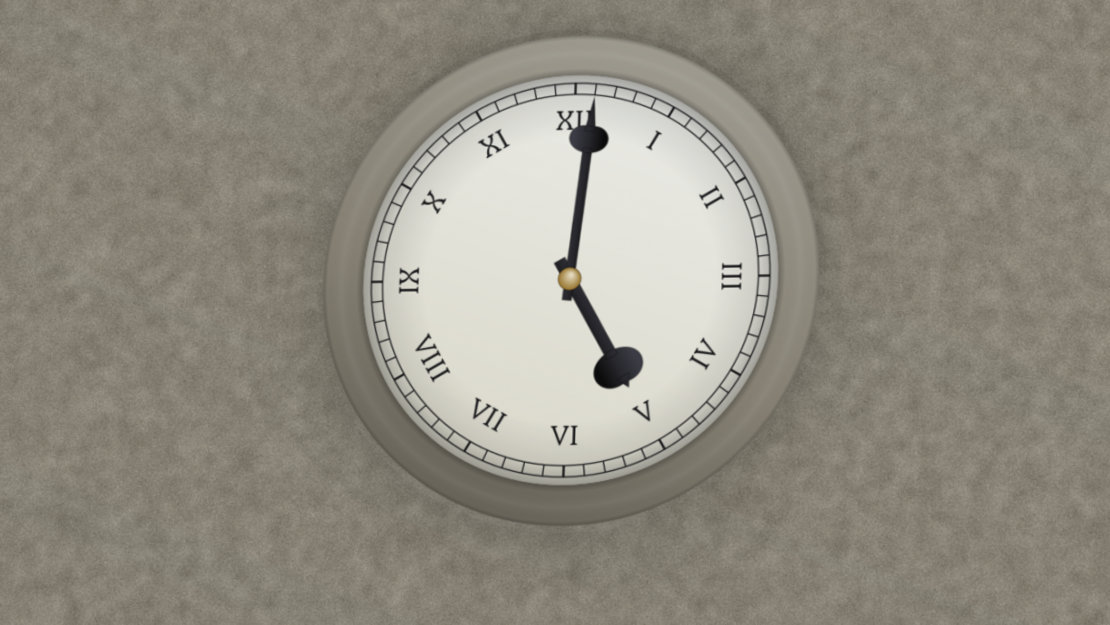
5:01
